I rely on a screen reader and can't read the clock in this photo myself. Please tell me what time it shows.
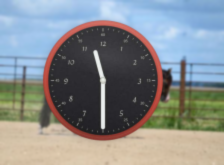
11:30
